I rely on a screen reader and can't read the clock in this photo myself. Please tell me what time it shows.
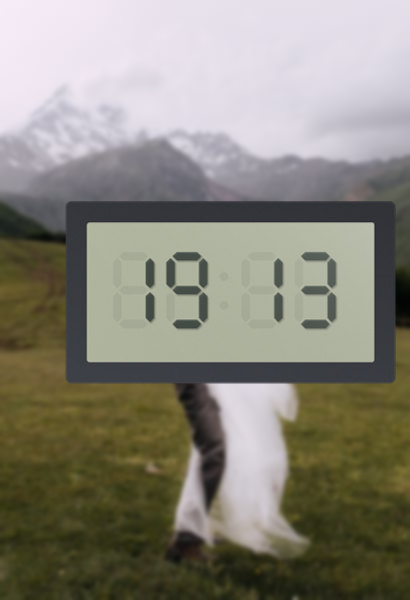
19:13
